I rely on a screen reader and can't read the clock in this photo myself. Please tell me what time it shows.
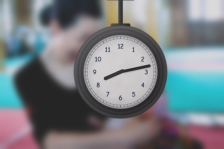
8:13
